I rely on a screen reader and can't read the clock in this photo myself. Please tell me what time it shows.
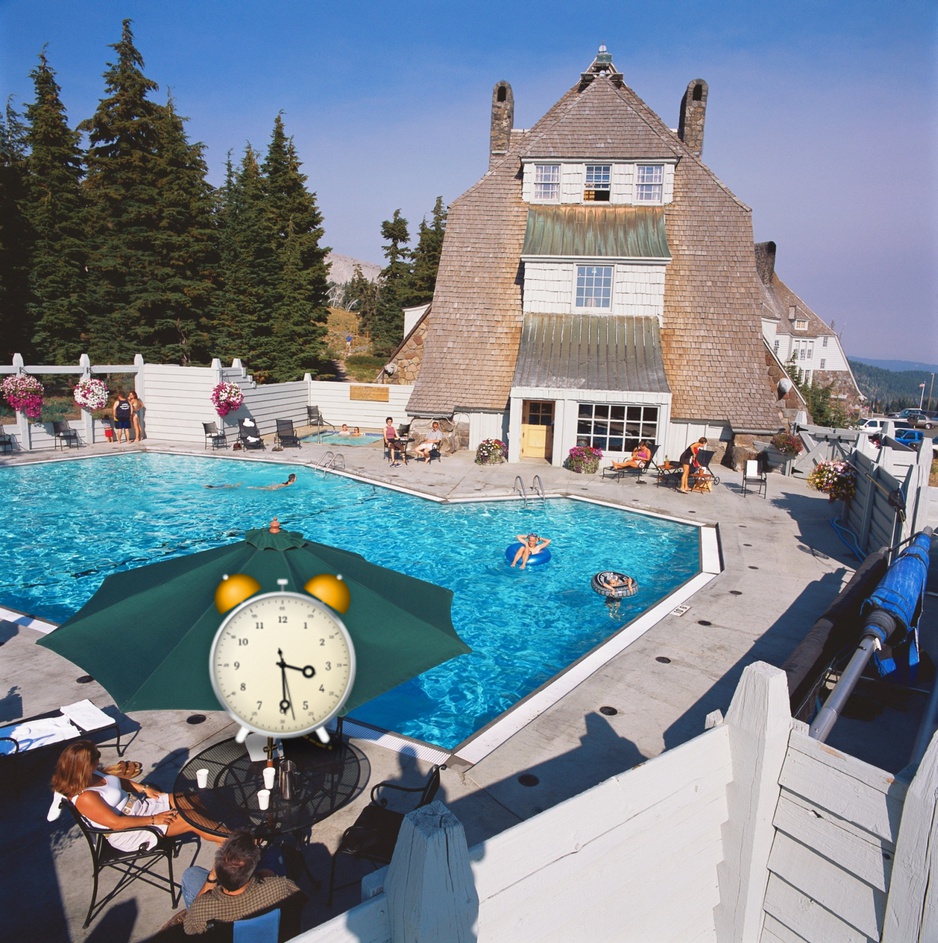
3:29:28
